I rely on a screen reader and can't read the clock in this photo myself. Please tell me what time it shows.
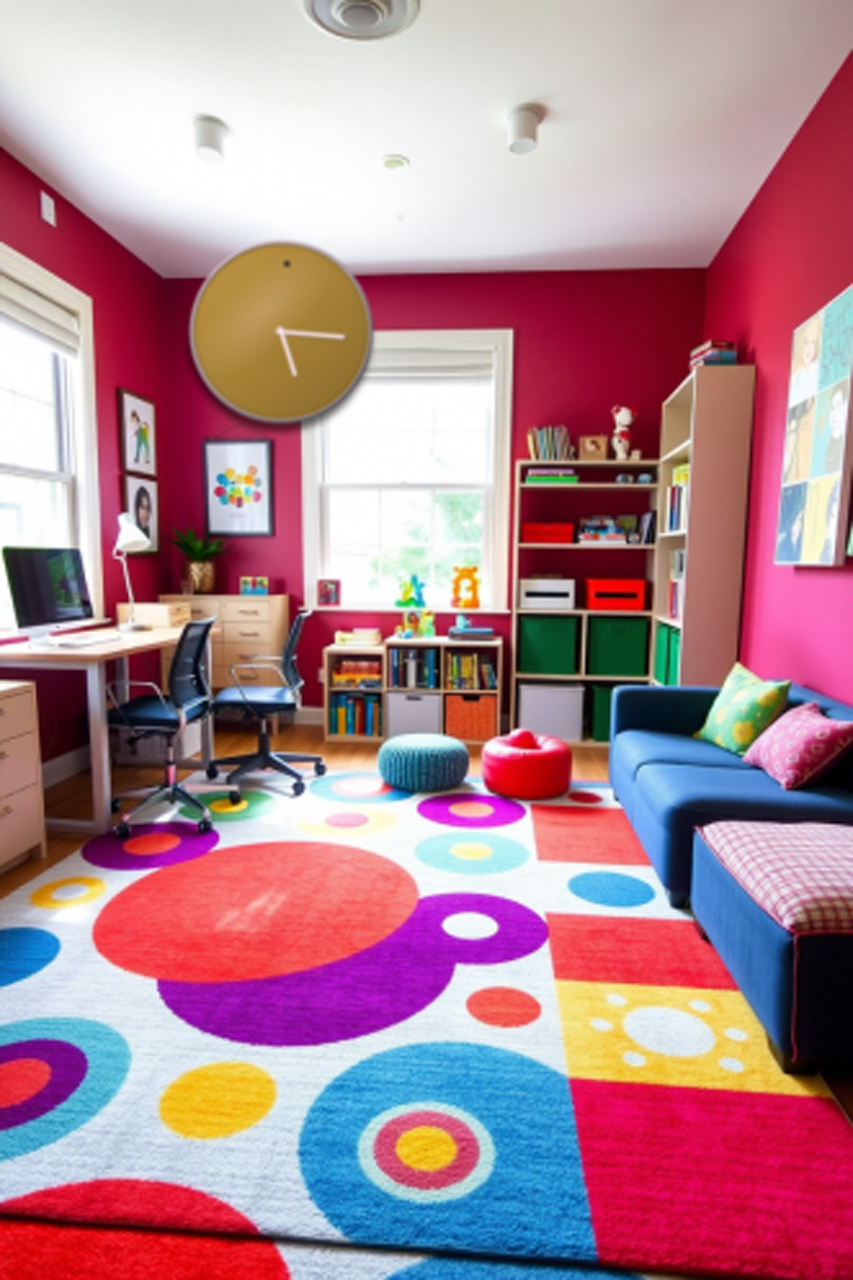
5:15
